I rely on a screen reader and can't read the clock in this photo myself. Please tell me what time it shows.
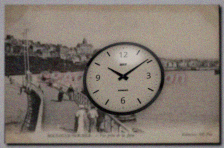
10:09
